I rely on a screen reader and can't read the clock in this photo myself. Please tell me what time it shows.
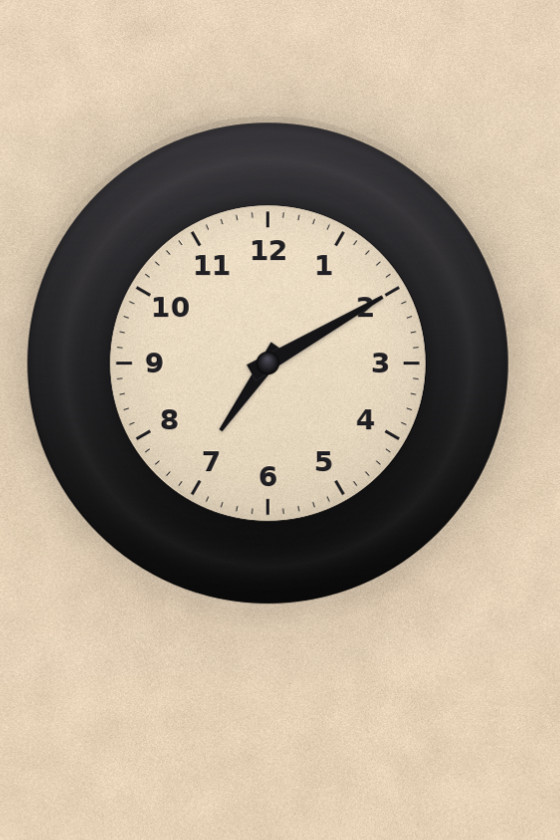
7:10
